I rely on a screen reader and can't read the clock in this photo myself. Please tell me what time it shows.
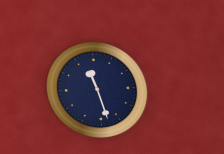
11:28
